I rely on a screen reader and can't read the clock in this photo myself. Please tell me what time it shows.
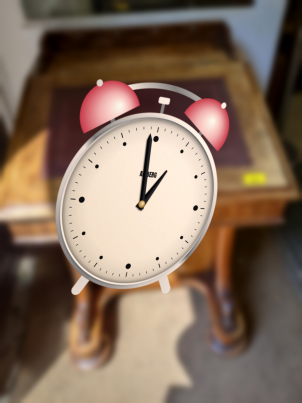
12:59
